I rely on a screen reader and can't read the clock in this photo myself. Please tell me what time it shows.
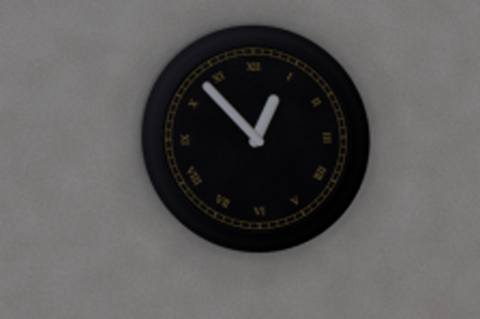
12:53
